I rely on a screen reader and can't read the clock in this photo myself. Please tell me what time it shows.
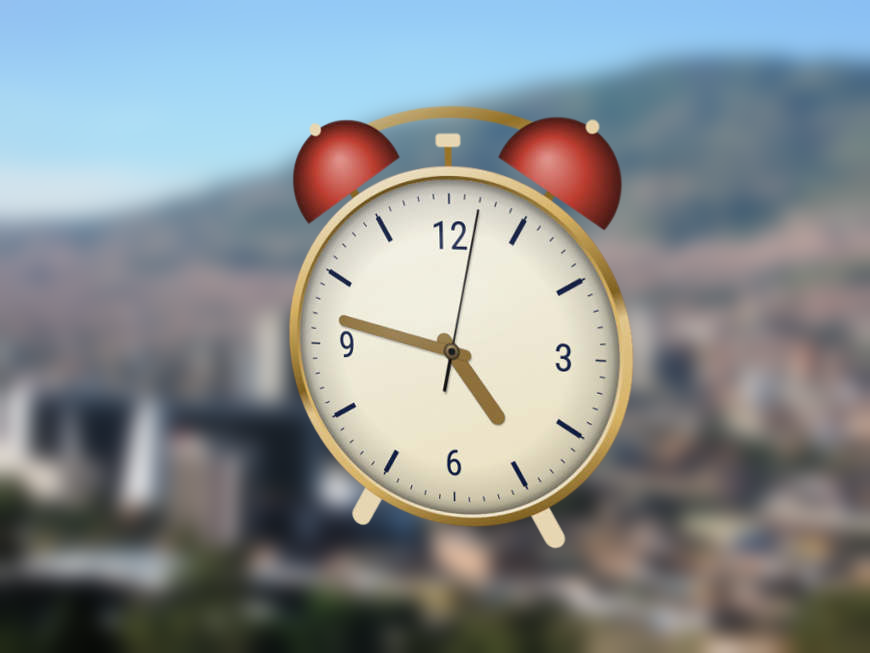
4:47:02
